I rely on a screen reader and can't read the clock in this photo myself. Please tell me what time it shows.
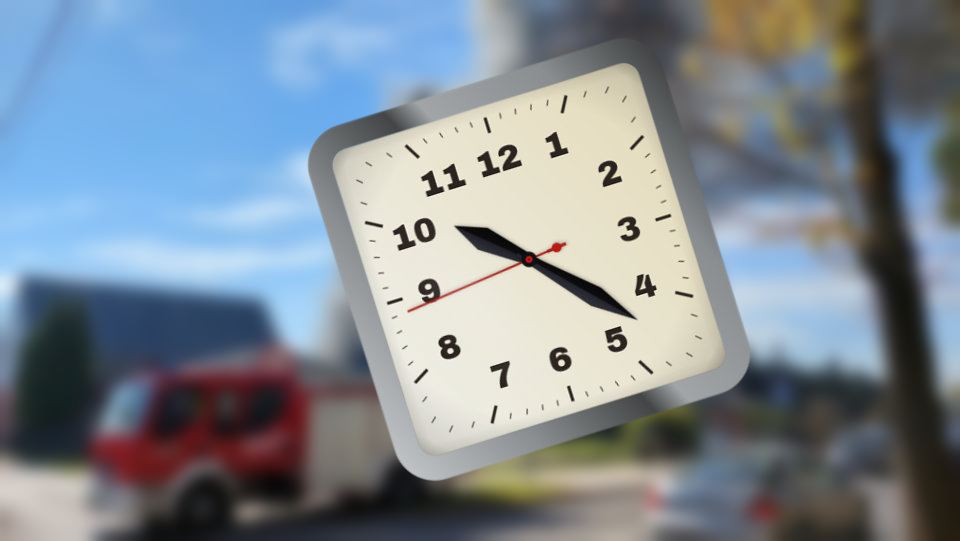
10:22:44
